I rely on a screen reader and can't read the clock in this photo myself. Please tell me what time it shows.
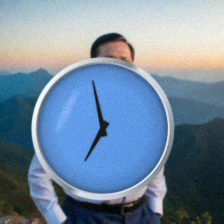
6:58
